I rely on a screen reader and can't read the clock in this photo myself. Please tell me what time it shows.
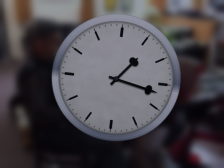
1:17
